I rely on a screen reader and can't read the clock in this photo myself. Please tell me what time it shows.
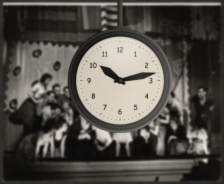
10:13
